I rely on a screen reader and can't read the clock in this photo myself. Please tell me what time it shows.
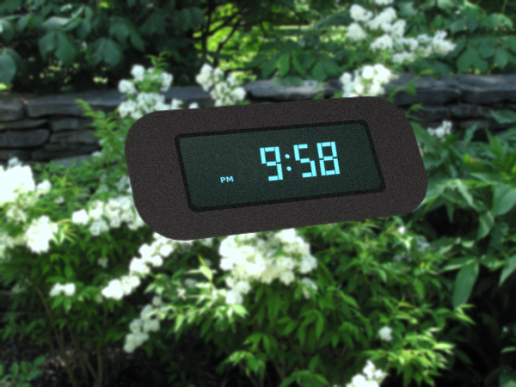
9:58
